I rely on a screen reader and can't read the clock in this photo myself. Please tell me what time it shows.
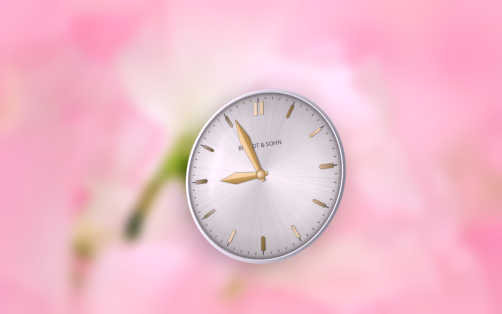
8:56
